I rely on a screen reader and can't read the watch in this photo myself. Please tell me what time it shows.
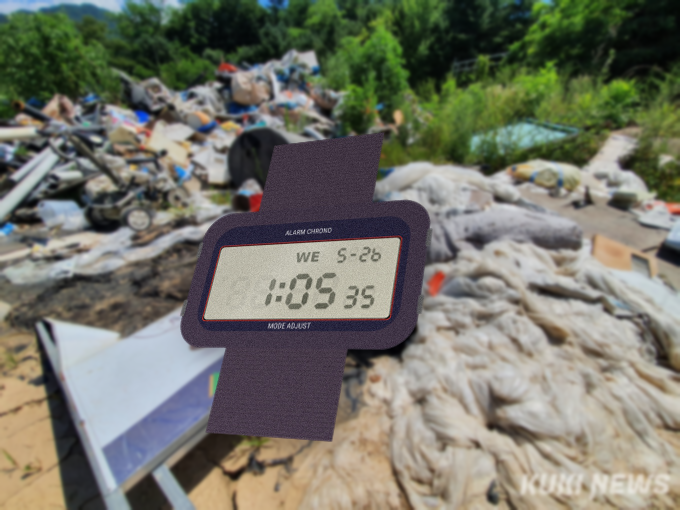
1:05:35
